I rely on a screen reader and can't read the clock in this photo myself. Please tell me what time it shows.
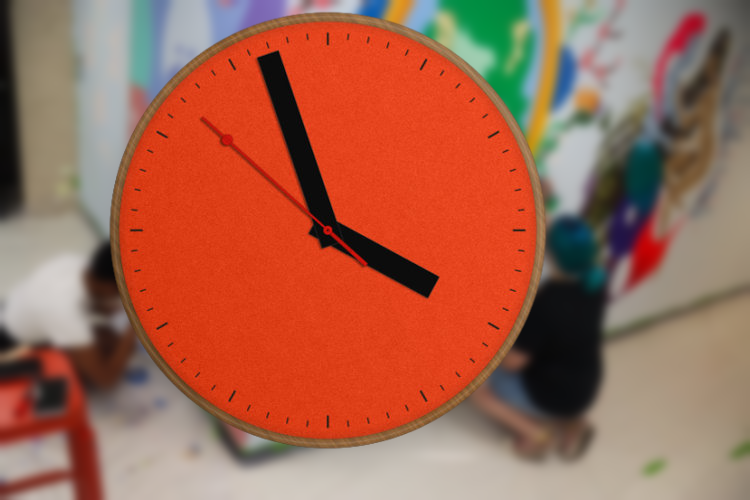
3:56:52
